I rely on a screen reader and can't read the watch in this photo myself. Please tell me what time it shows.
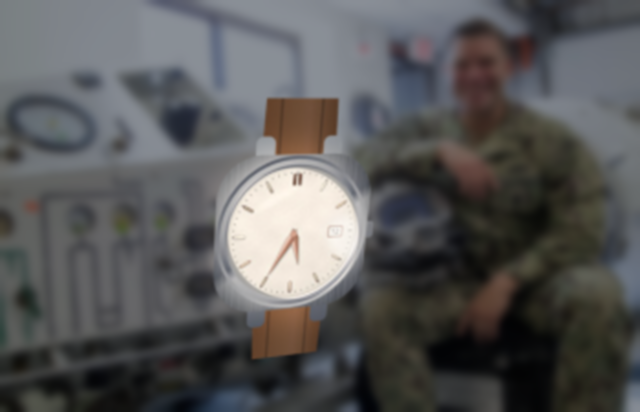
5:35
